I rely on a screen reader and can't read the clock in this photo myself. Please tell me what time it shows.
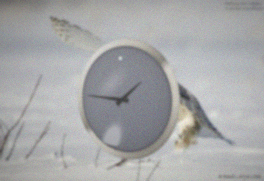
1:46
